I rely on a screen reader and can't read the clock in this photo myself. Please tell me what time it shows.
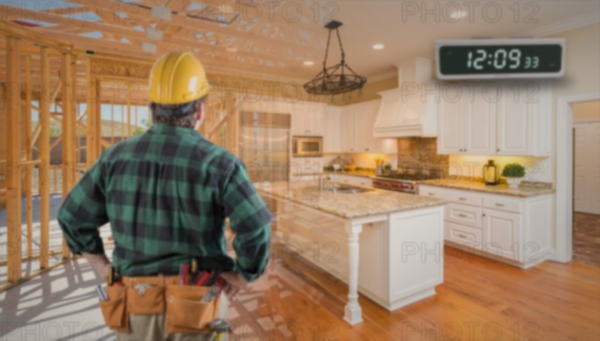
12:09
